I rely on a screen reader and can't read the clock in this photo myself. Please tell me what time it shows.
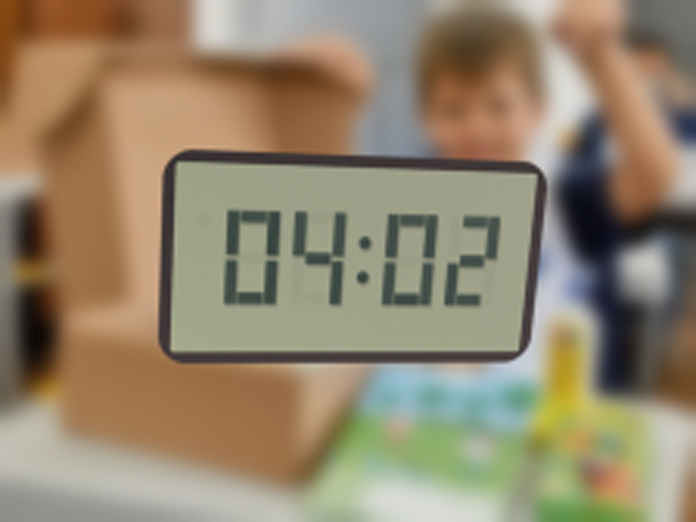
4:02
